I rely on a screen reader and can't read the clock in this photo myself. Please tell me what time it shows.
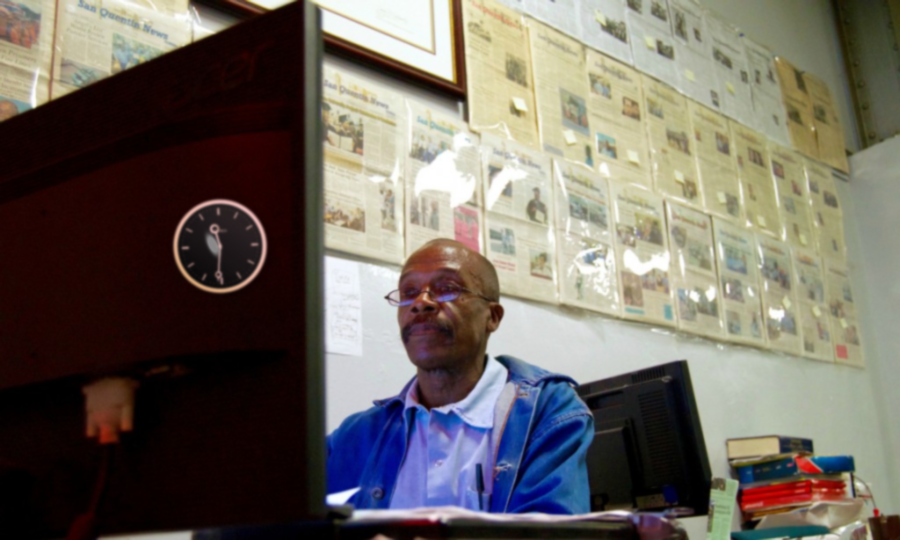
11:31
